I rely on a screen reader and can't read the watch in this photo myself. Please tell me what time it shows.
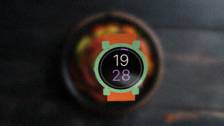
19:28
